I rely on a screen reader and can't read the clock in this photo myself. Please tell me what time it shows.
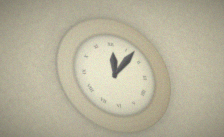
12:07
